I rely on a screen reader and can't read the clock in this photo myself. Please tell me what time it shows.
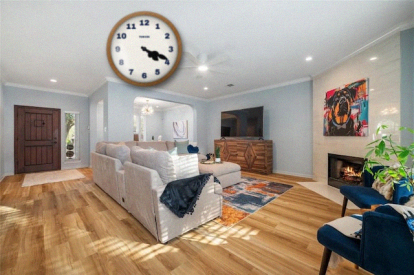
4:19
